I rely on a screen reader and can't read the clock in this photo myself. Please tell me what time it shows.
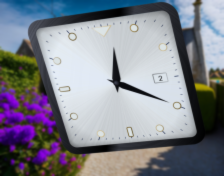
12:20
